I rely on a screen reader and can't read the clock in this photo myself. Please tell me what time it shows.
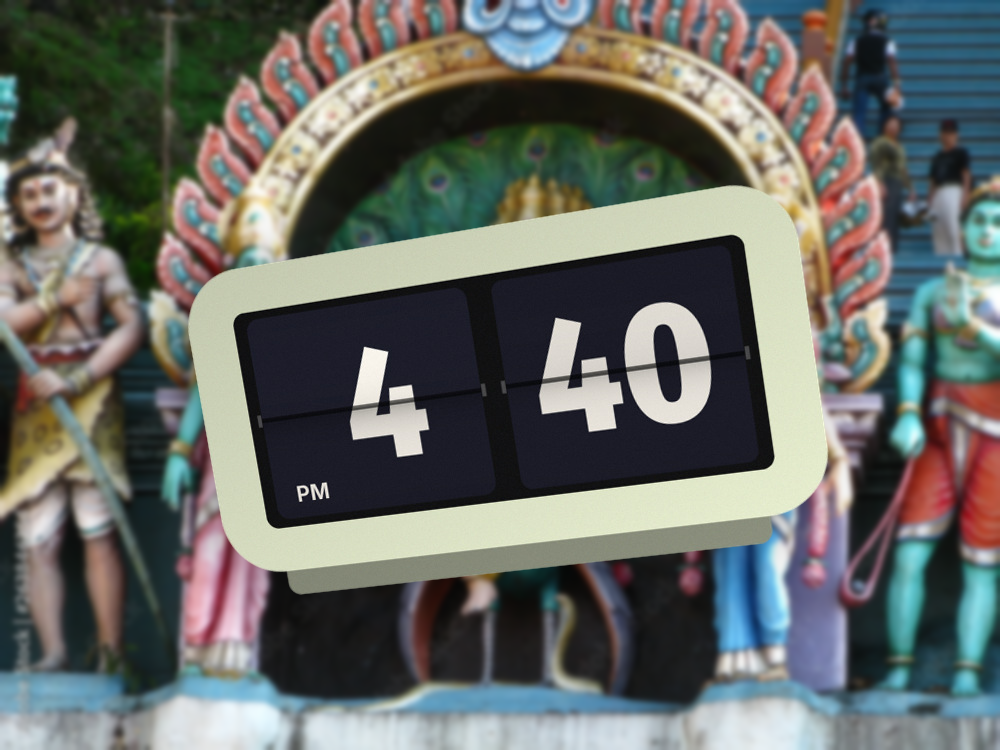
4:40
